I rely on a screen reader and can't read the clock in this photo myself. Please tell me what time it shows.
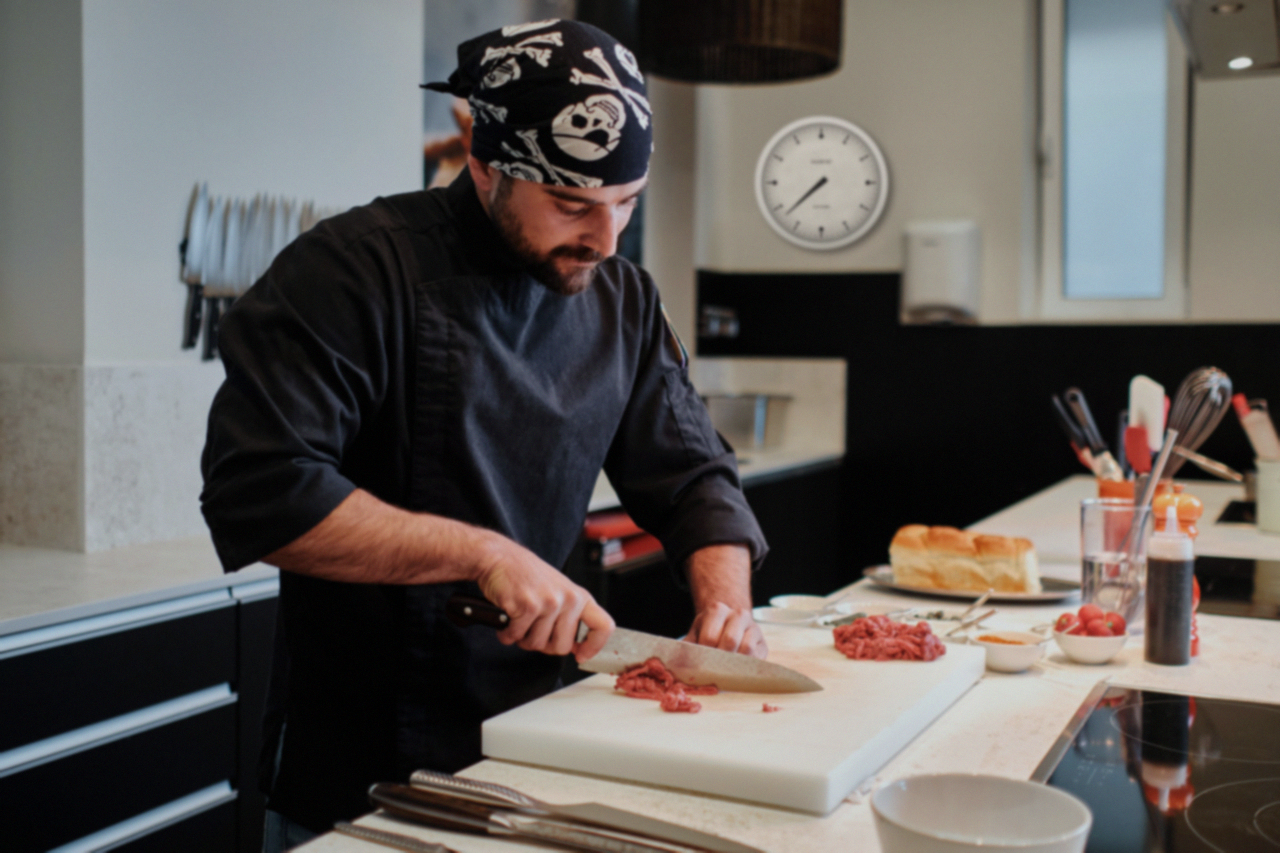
7:38
